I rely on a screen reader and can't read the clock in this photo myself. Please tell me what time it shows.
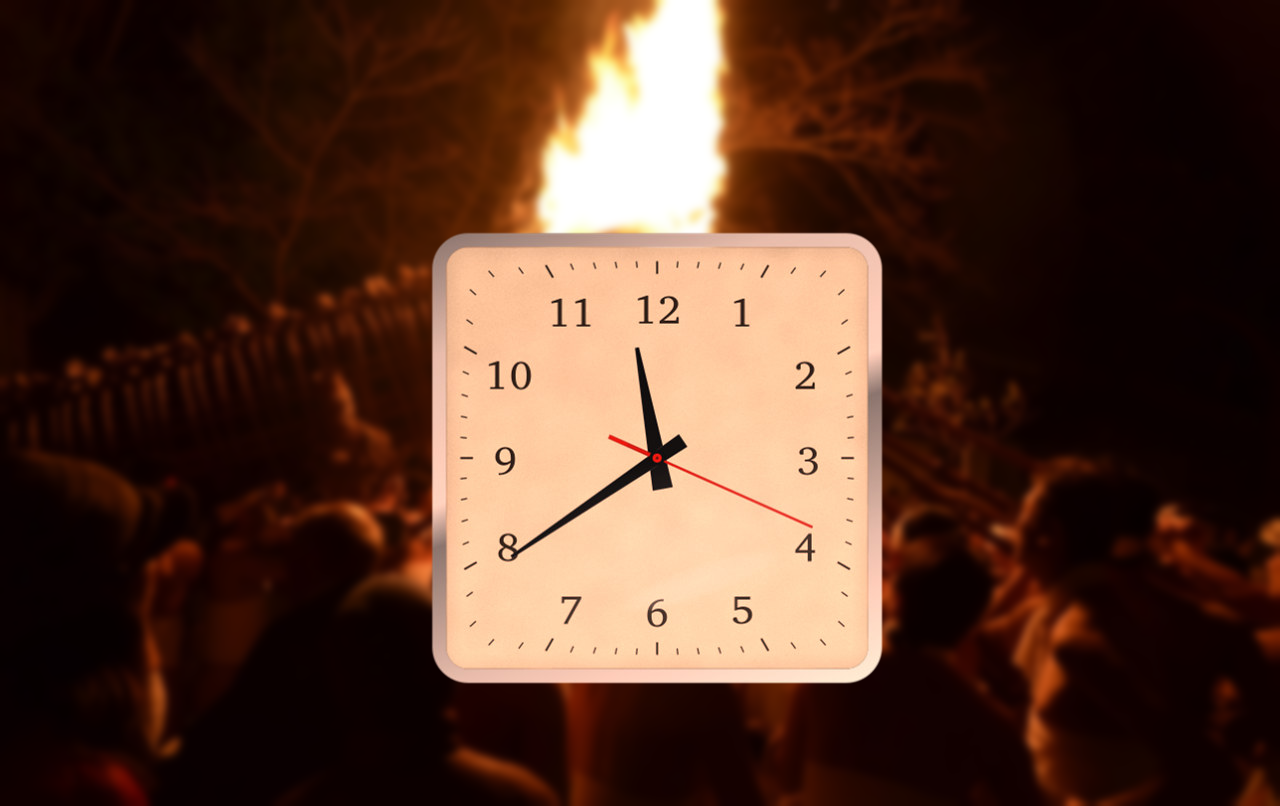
11:39:19
